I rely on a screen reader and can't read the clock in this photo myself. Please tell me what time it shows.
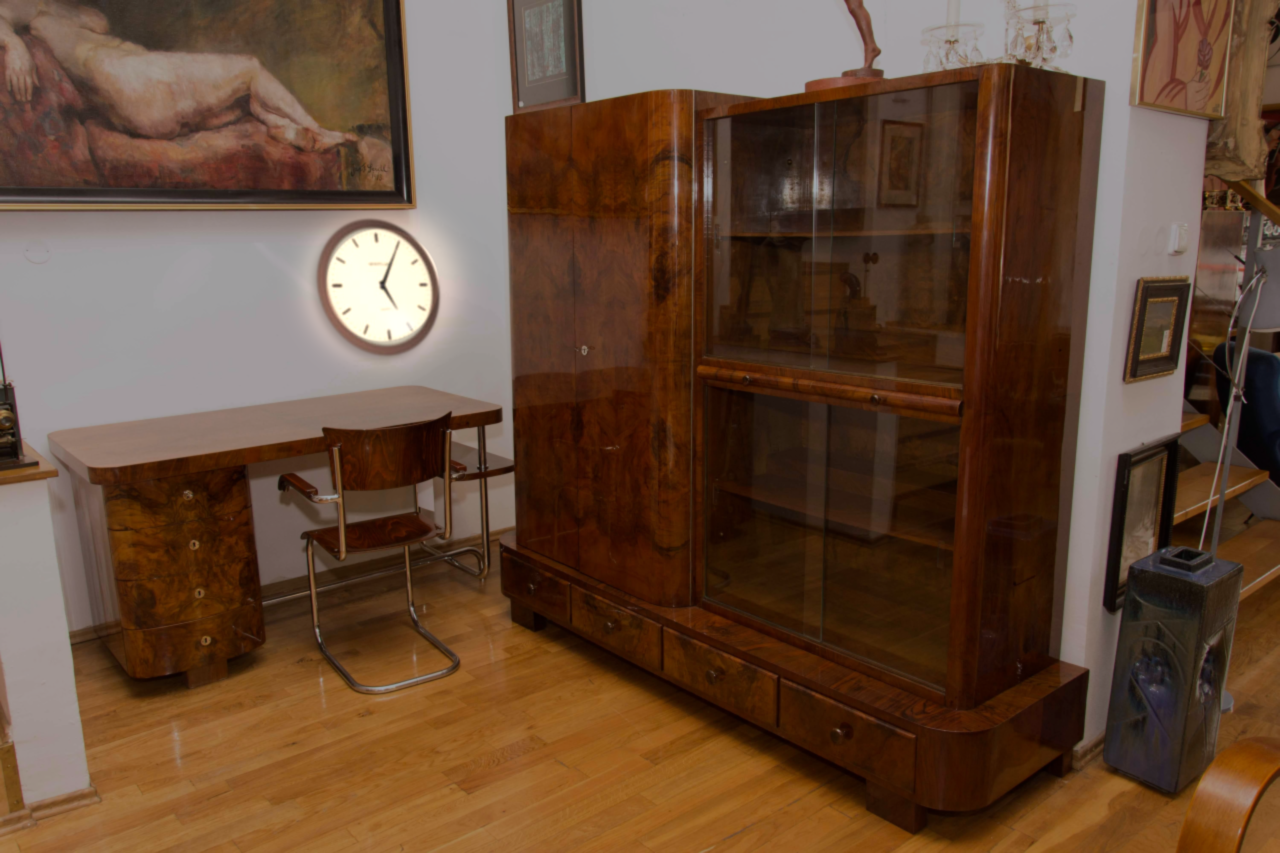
5:05
